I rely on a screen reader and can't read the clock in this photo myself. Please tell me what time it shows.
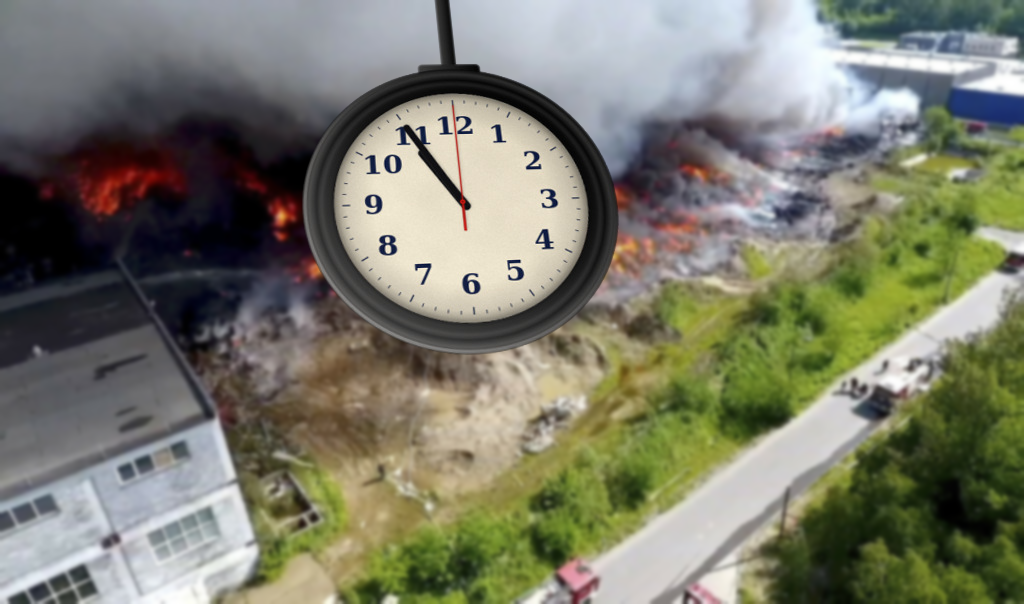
10:55:00
